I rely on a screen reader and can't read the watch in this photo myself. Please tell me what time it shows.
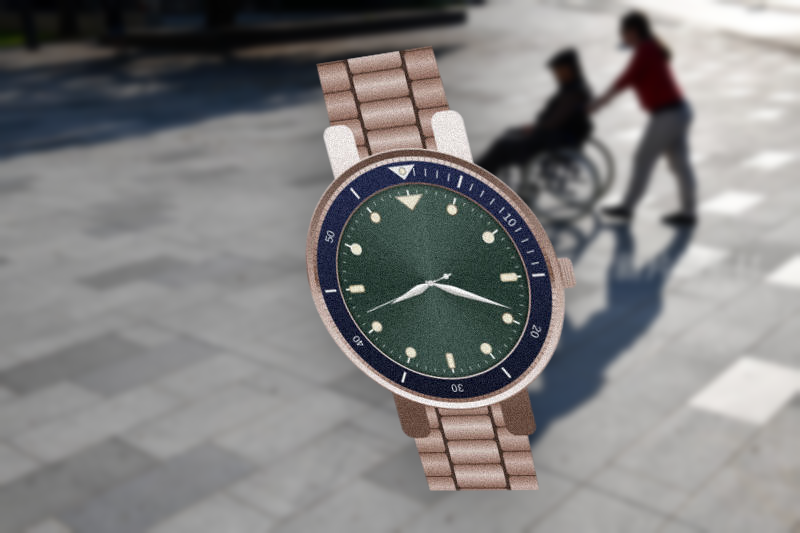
8:18:42
